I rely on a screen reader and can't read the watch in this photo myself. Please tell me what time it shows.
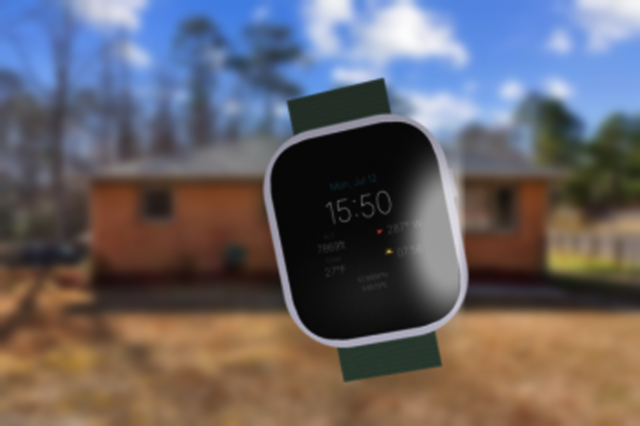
15:50
